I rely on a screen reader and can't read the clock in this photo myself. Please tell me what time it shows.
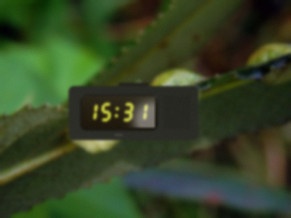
15:31
